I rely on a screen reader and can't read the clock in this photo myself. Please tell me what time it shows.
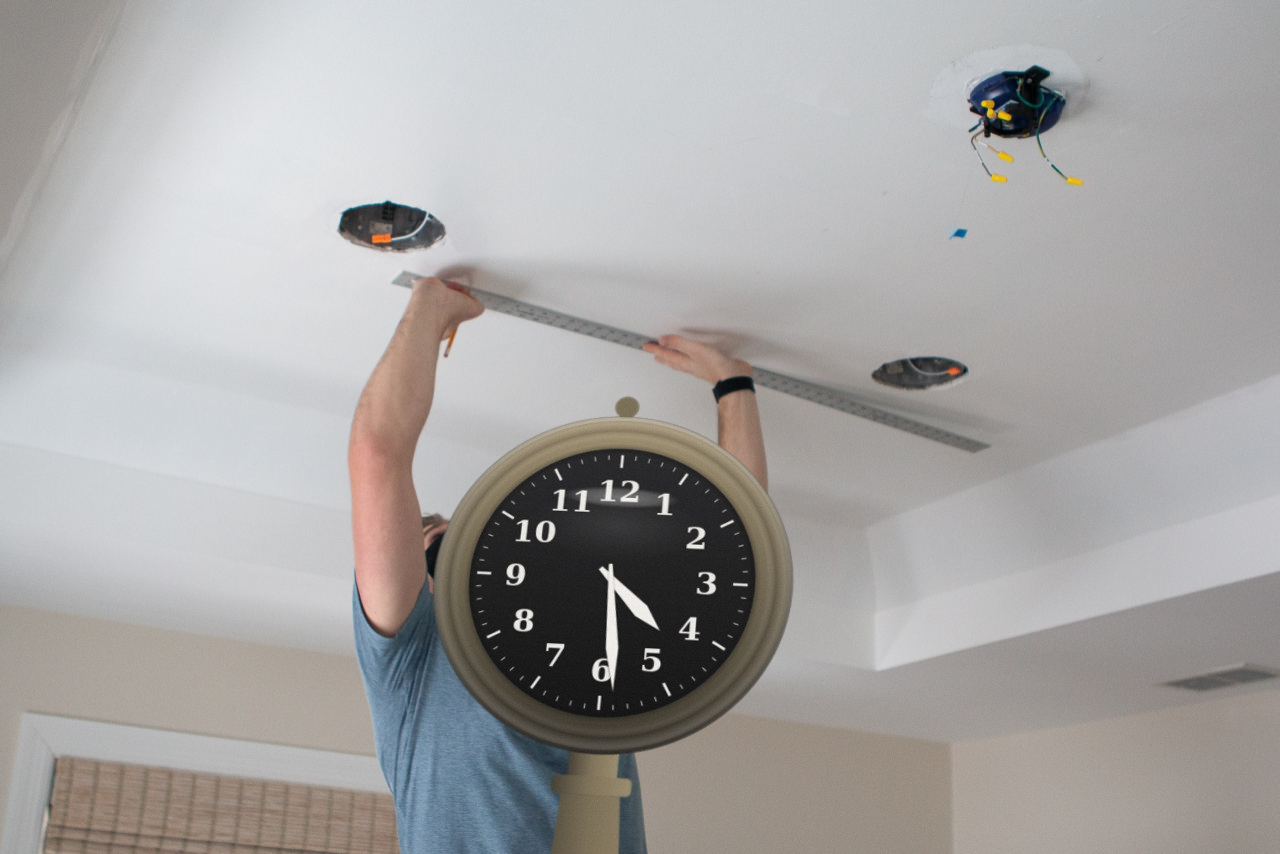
4:29
